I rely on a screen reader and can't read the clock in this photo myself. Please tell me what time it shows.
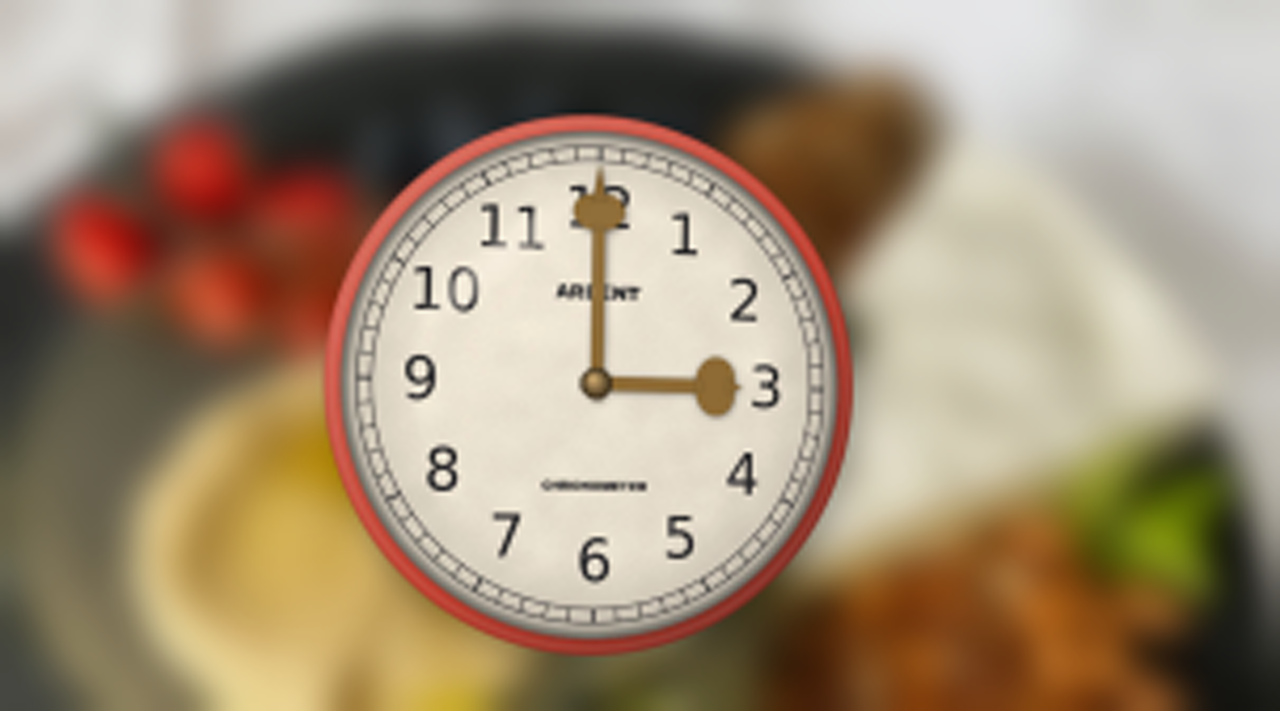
3:00
